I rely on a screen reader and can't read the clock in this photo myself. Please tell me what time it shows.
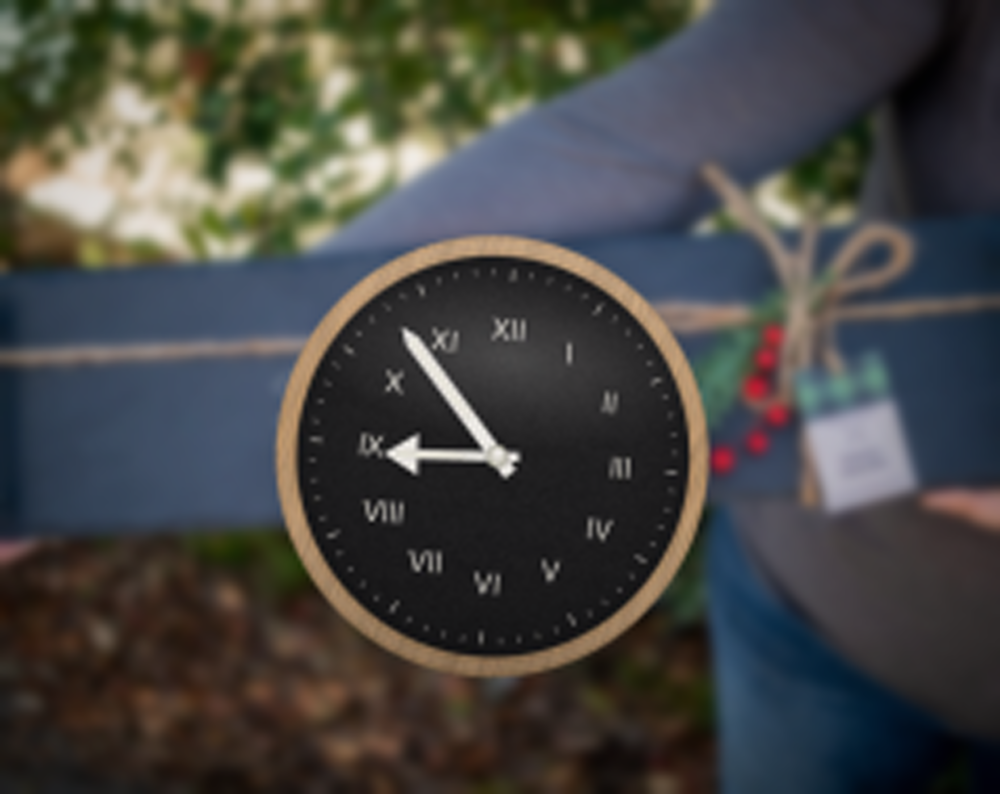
8:53
